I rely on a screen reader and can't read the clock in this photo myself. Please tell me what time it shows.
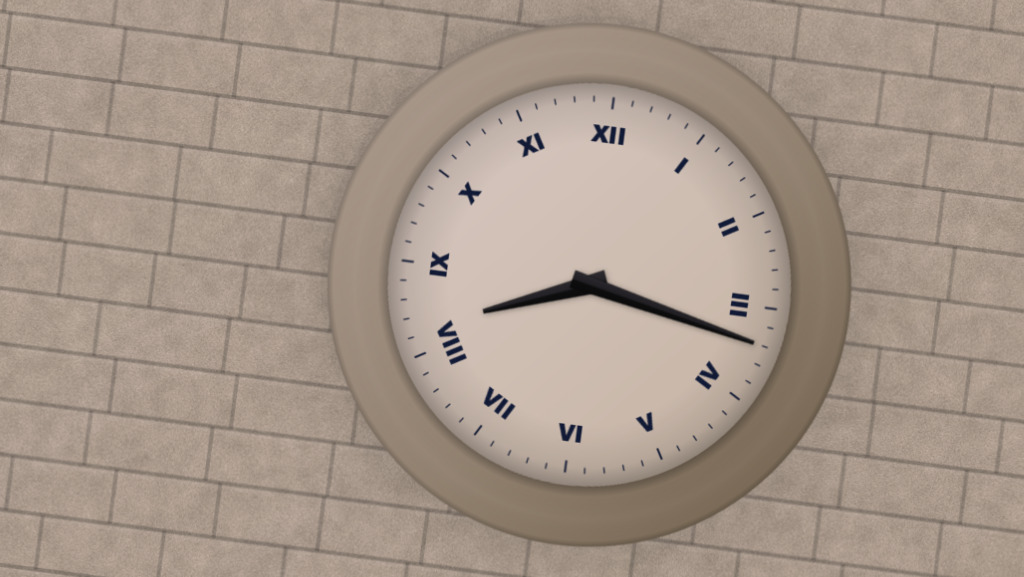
8:17
